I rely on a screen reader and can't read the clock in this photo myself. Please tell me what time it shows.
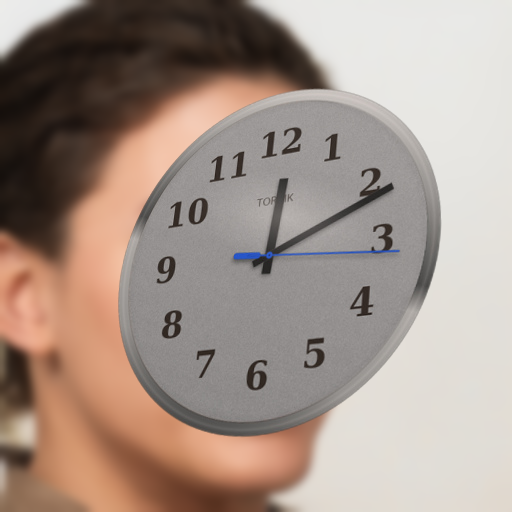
12:11:16
